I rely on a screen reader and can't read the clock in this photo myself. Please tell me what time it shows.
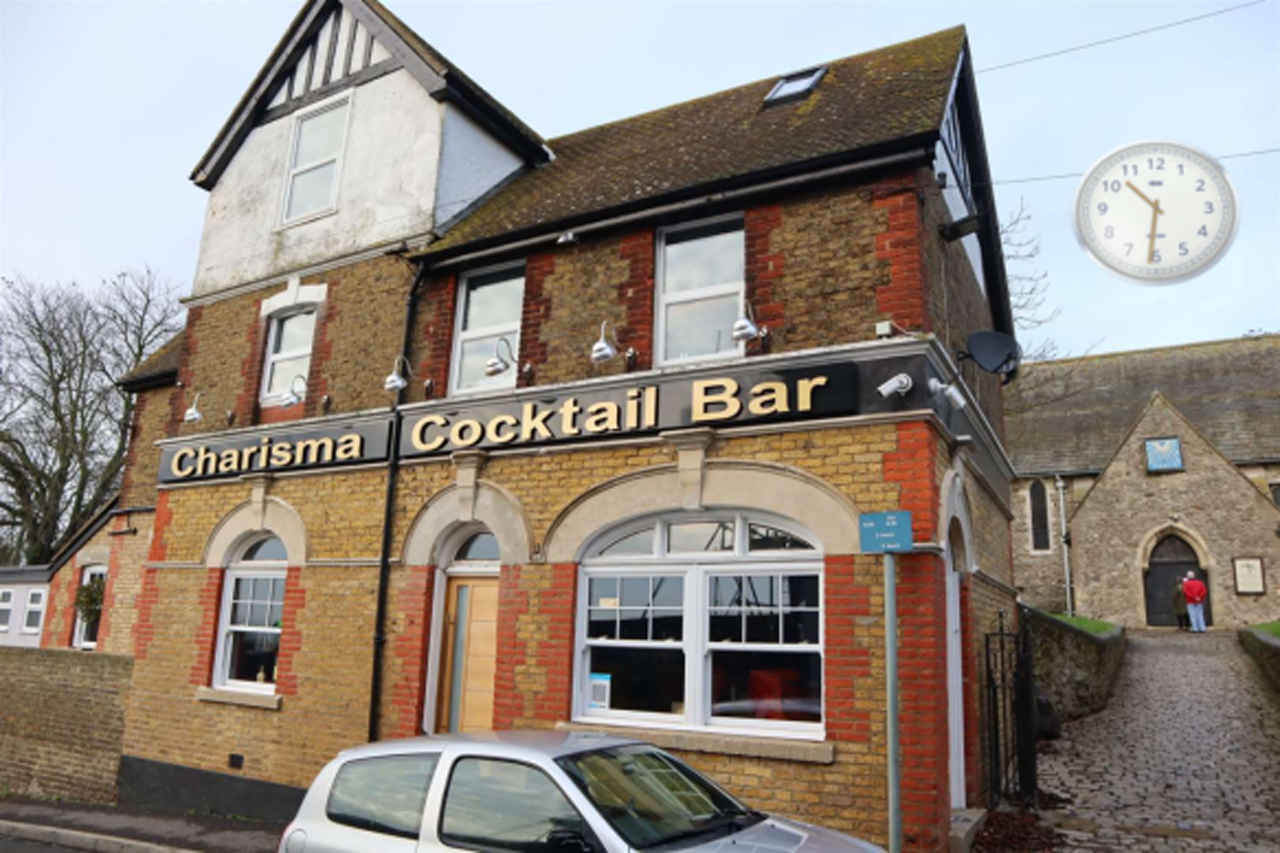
10:31
